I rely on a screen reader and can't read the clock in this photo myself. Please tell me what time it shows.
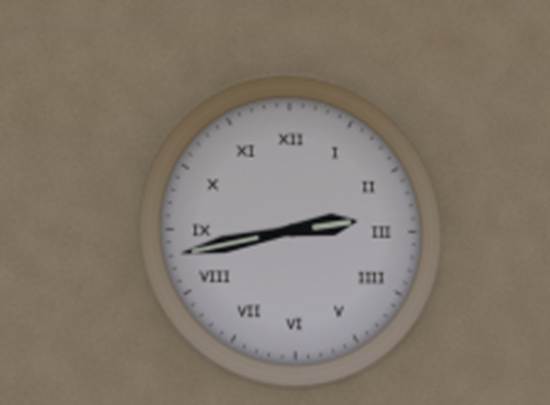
2:43
